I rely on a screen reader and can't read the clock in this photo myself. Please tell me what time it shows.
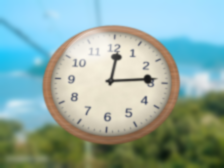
12:14
